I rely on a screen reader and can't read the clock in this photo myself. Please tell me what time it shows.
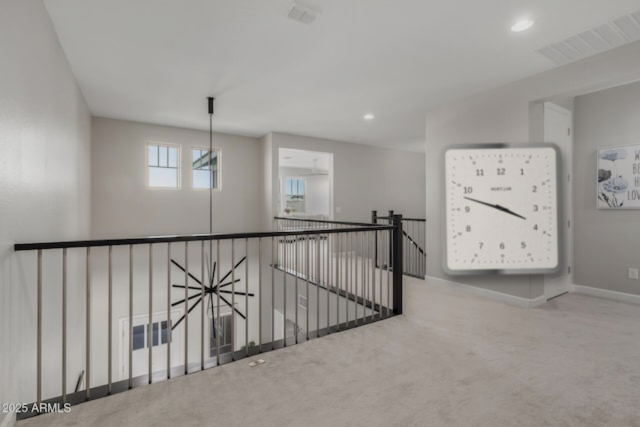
3:48
